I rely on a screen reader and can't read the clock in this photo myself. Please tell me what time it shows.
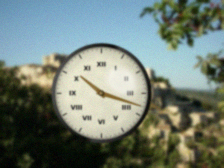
10:18
